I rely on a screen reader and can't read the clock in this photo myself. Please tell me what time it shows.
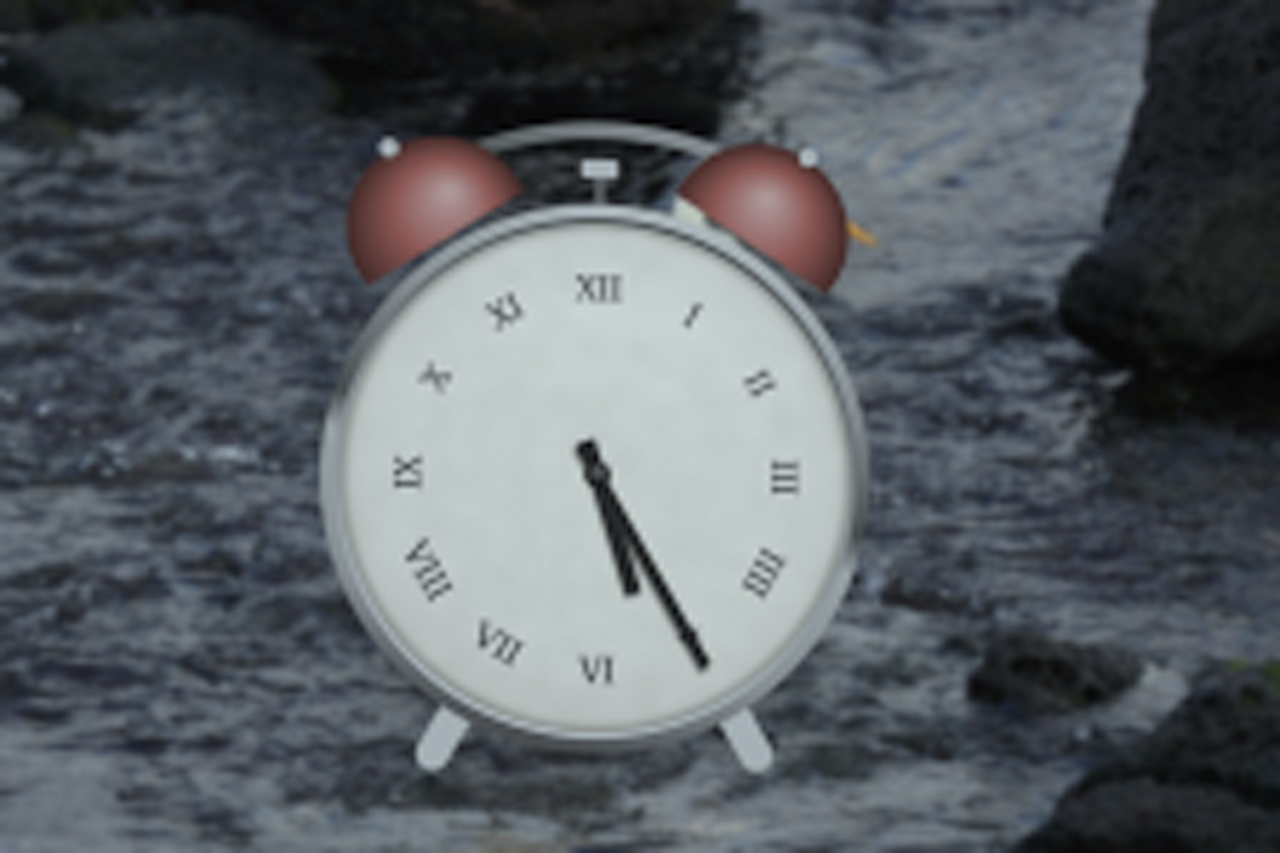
5:25
